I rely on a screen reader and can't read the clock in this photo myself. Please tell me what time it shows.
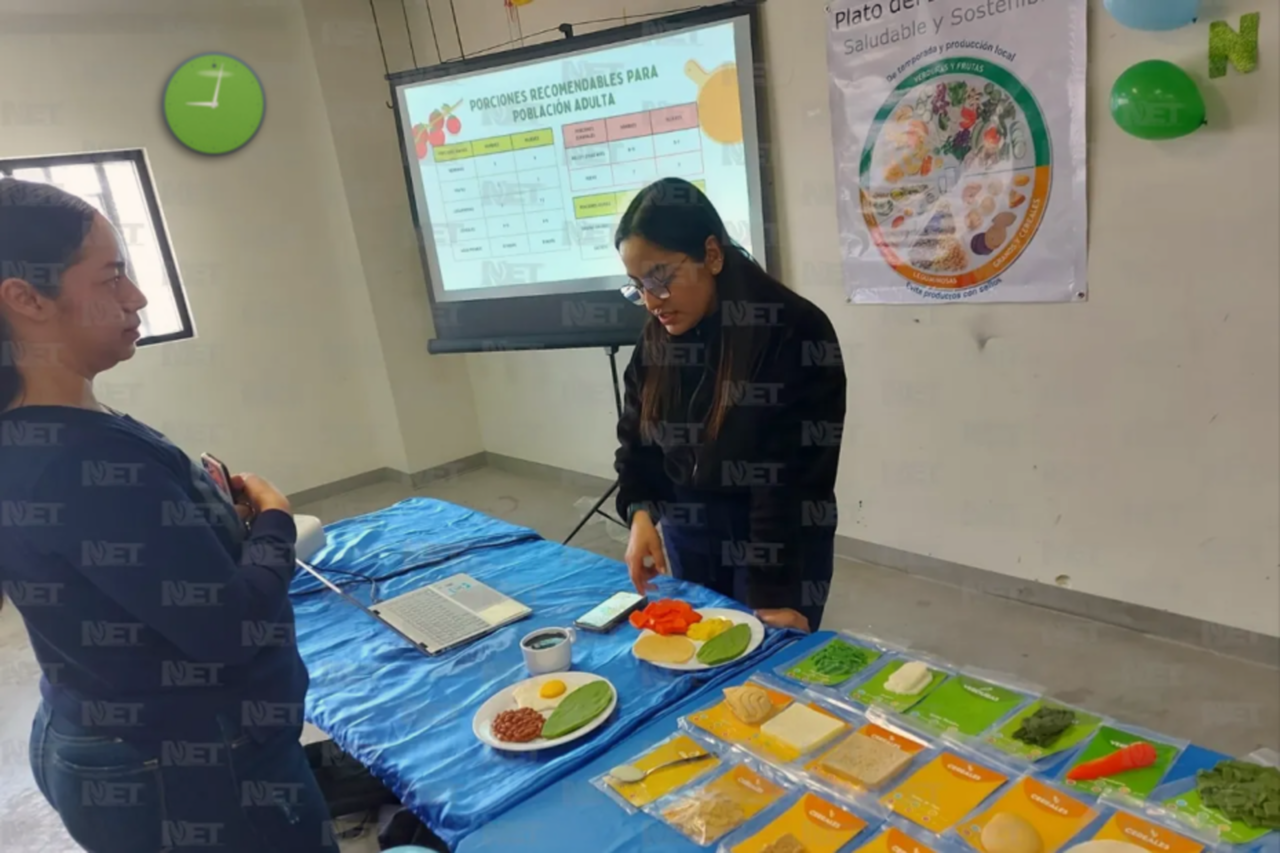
9:02
